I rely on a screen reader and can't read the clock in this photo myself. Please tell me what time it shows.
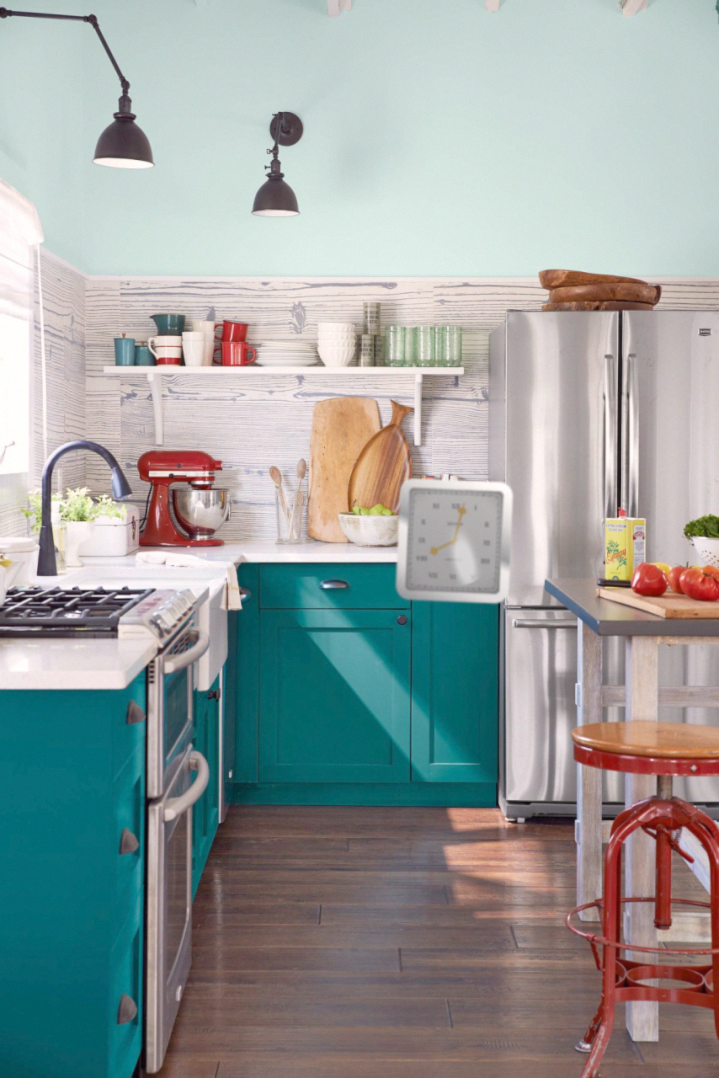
8:02
